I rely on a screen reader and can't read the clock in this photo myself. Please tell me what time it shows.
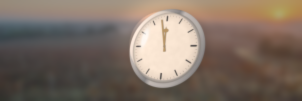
11:58
